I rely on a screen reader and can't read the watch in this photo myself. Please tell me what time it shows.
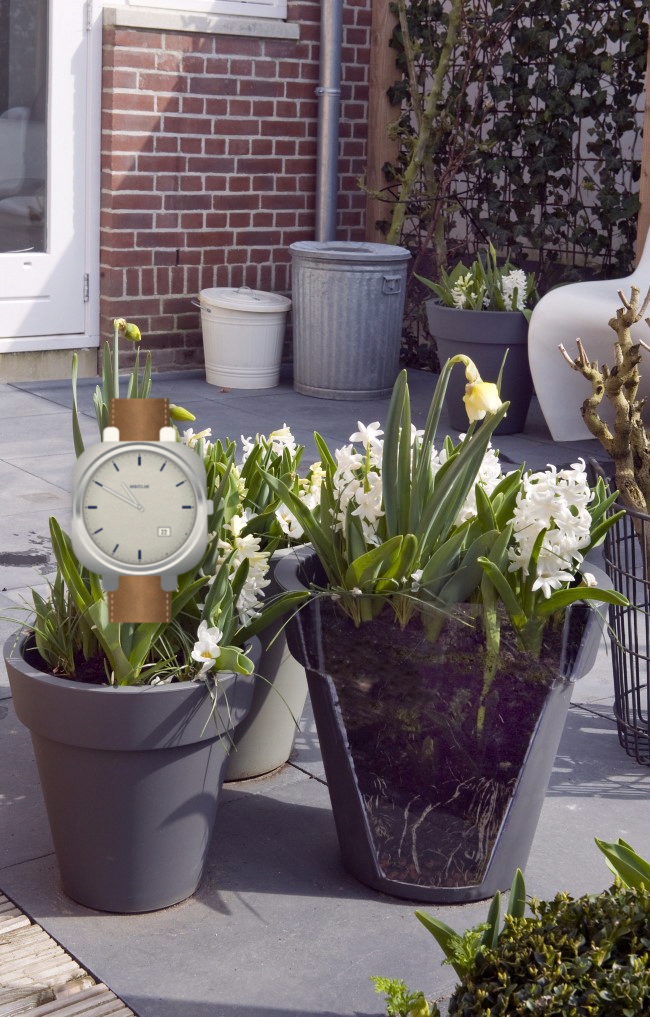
10:50
